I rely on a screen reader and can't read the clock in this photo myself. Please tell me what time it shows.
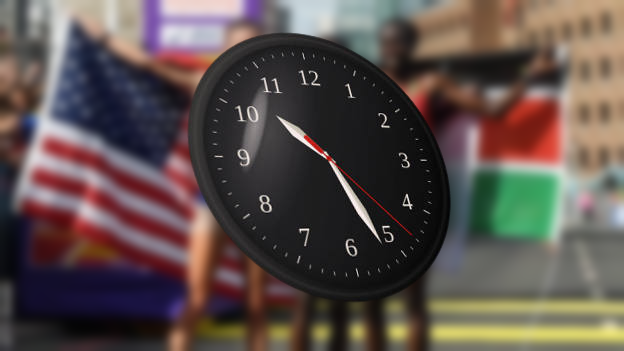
10:26:23
